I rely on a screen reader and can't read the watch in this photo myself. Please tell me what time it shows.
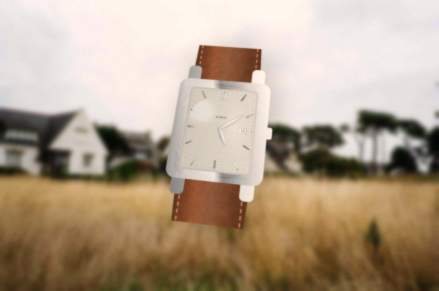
5:09
